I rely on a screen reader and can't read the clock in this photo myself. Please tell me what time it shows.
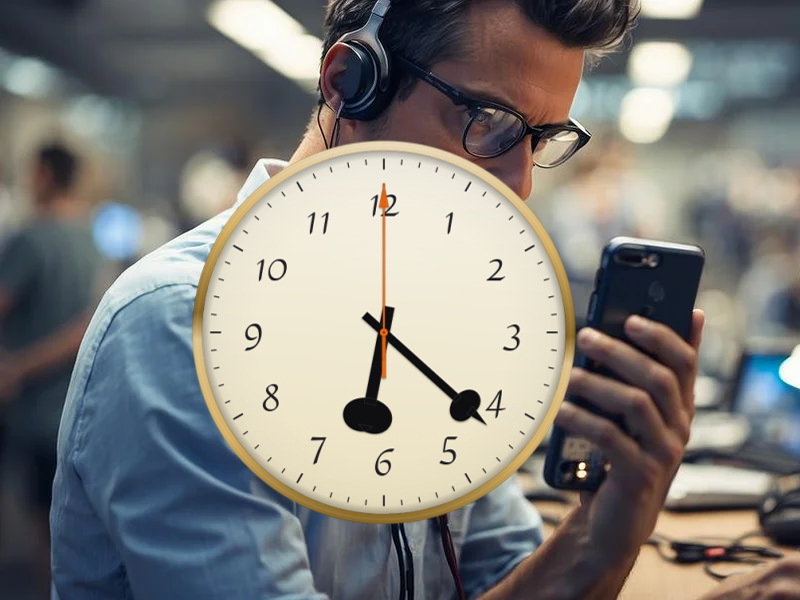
6:22:00
